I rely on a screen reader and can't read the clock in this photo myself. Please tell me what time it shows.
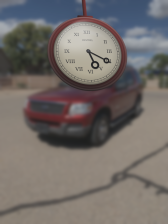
5:20
